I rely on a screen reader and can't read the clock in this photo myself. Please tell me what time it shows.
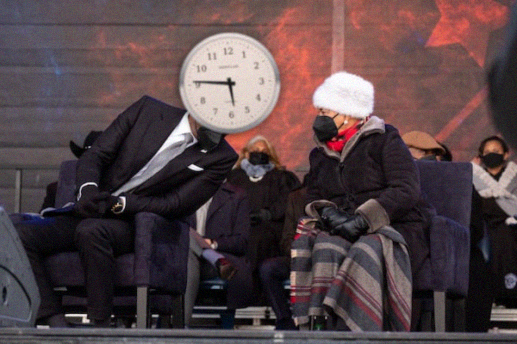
5:46
